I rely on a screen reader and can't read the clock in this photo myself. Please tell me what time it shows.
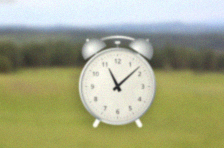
11:08
